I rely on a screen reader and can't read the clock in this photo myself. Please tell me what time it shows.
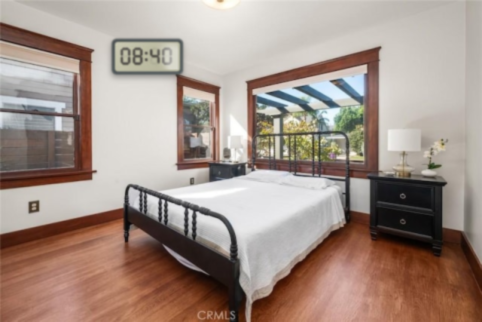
8:40
